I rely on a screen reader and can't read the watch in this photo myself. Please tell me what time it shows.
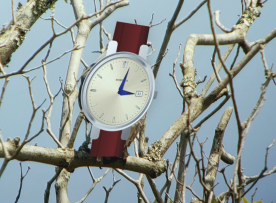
3:02
